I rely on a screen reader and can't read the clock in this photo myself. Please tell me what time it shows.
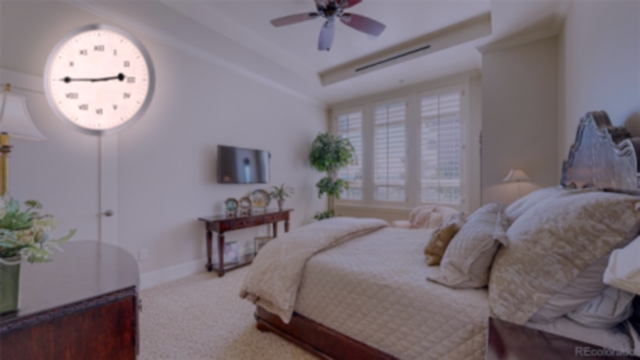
2:45
